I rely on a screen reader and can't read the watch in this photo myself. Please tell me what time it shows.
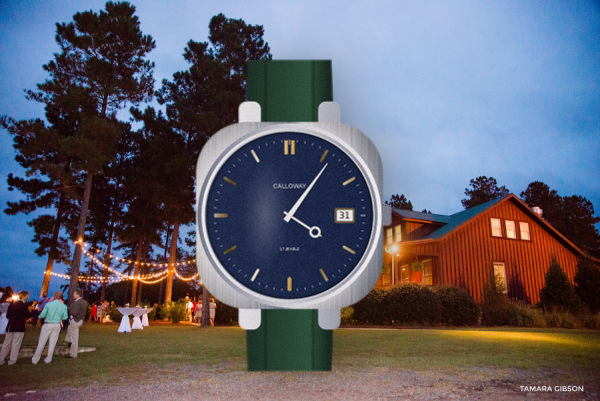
4:06
